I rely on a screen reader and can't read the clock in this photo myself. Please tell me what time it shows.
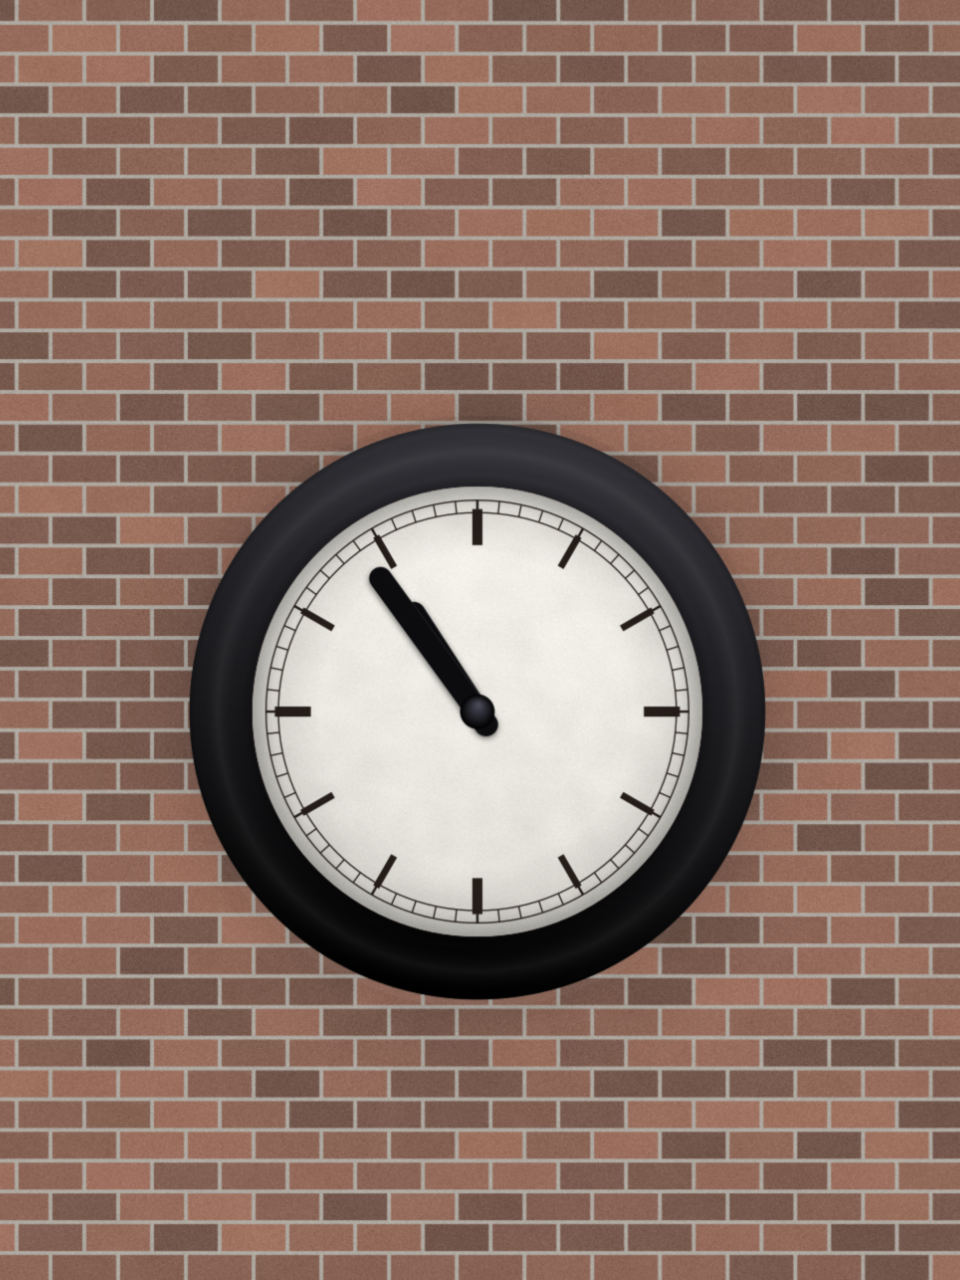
10:54
